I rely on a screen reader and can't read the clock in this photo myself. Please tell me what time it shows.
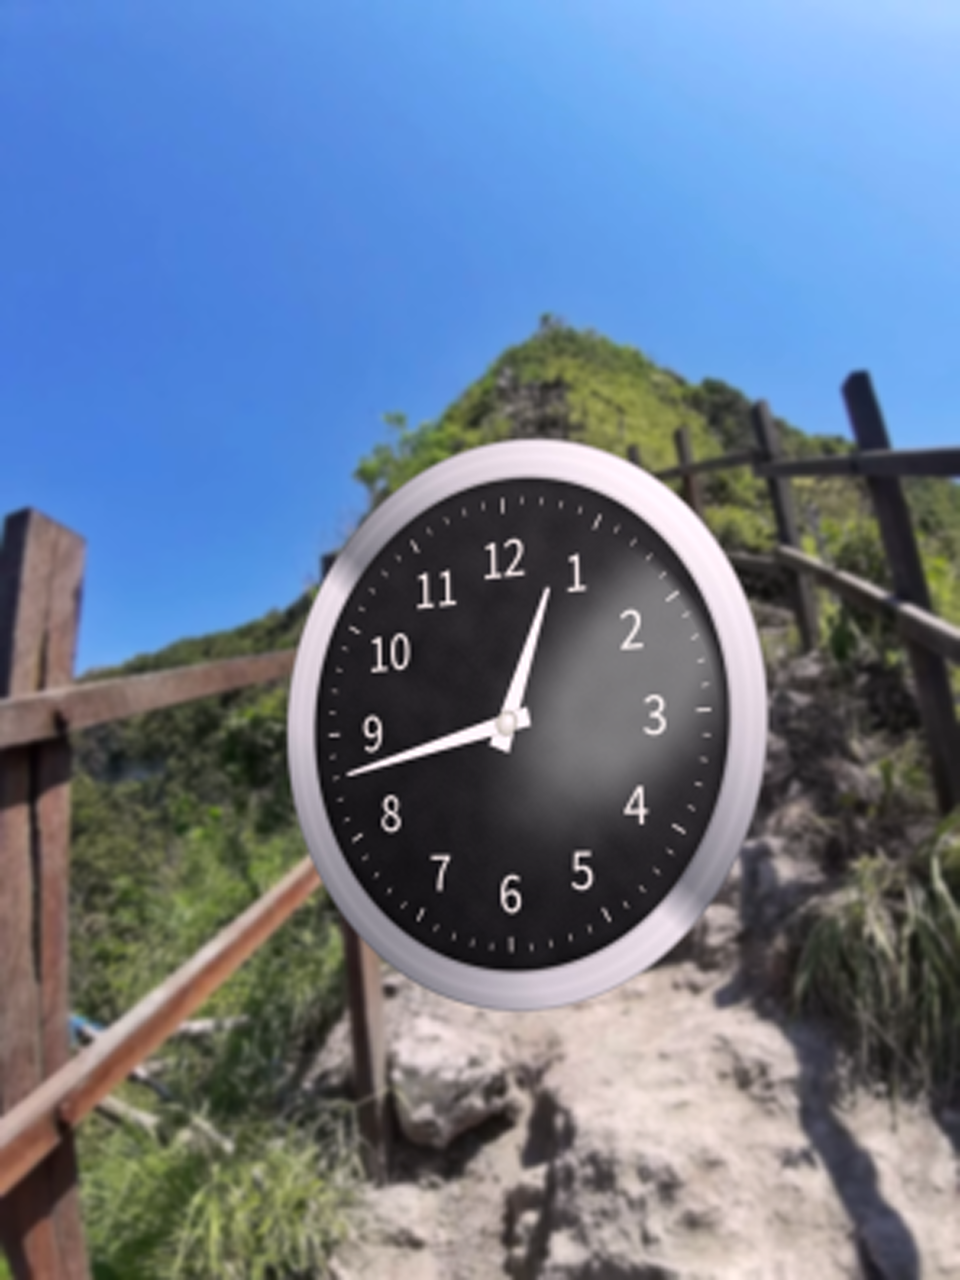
12:43
